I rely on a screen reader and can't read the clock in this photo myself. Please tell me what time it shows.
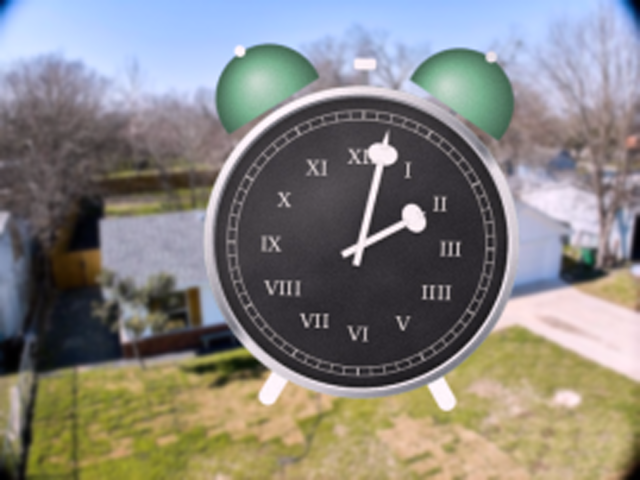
2:02
